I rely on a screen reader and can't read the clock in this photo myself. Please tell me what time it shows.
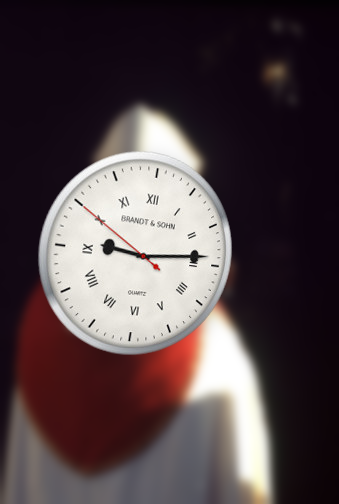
9:13:50
